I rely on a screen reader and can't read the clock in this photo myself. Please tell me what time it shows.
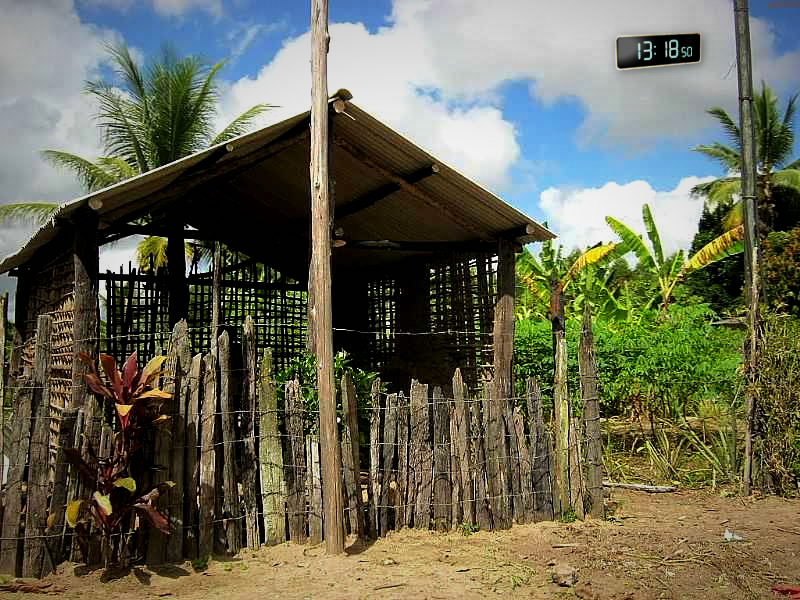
13:18:50
